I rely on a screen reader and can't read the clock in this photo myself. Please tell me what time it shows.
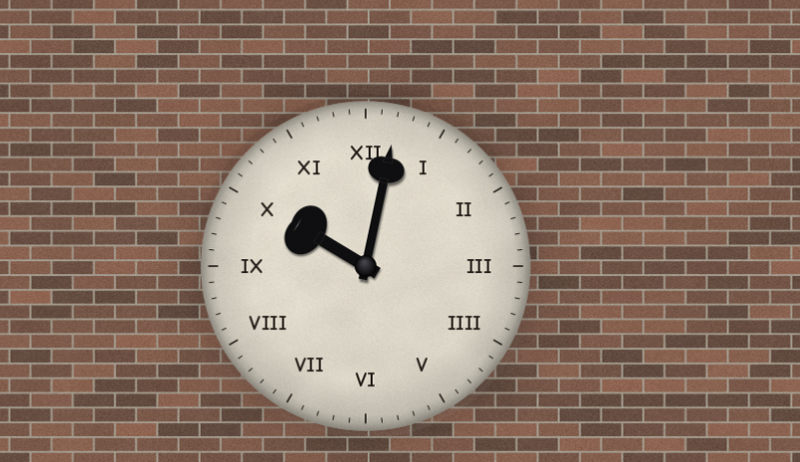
10:02
